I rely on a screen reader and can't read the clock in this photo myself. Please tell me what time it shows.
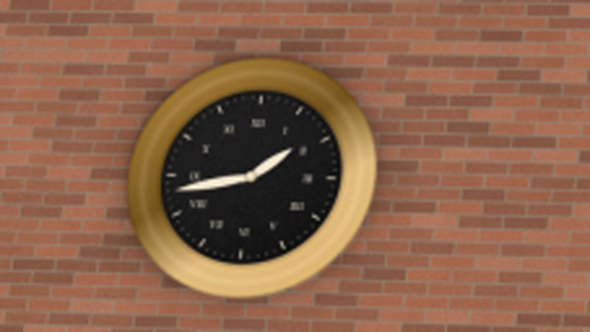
1:43
